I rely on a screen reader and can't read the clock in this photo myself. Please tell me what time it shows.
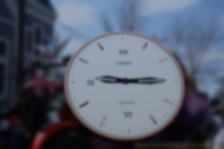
9:15
